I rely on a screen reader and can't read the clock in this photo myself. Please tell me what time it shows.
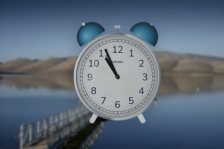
10:56
